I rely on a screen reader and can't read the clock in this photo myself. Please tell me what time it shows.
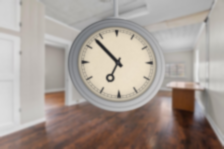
6:53
